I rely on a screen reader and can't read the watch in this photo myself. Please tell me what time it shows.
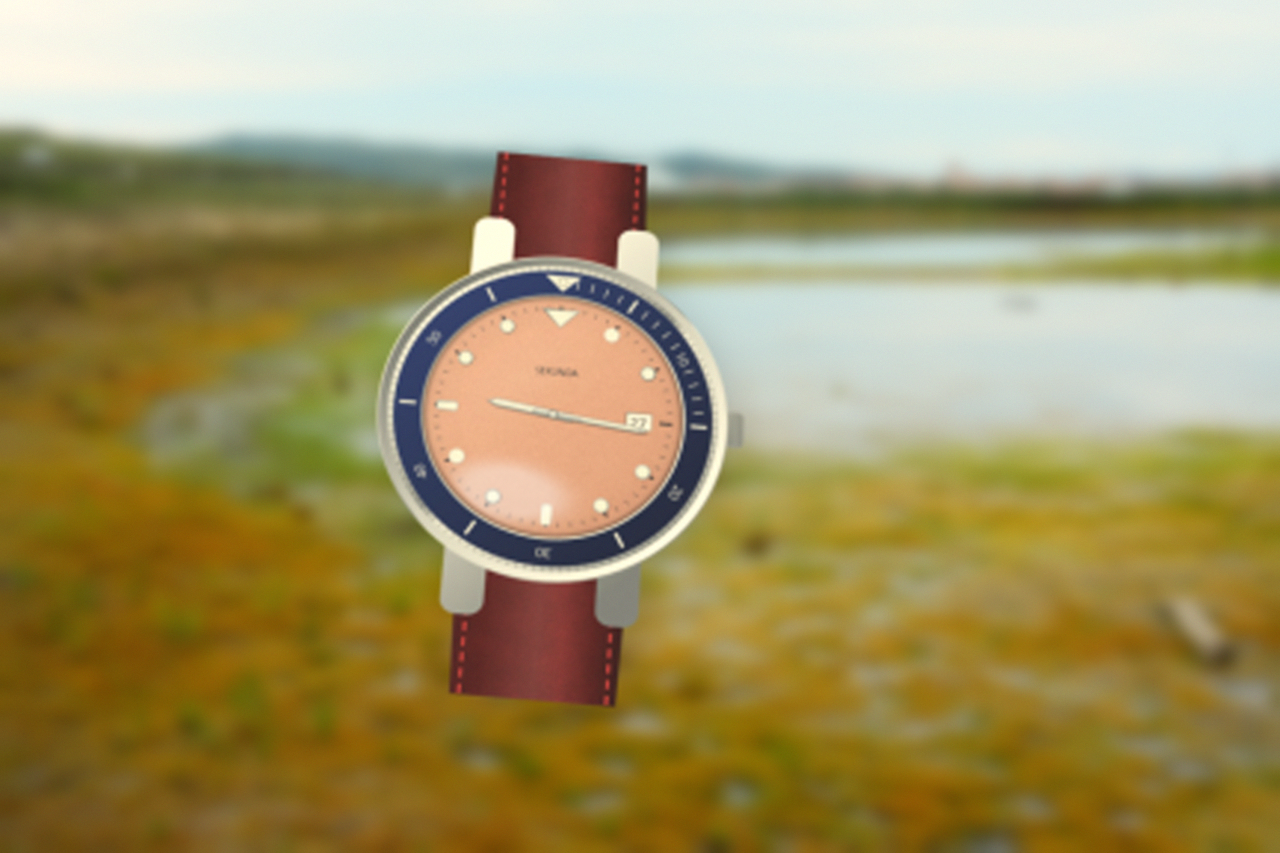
9:16
